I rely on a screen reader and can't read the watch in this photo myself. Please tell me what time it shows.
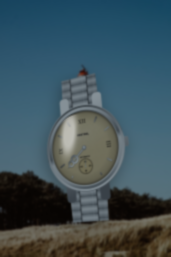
7:38
